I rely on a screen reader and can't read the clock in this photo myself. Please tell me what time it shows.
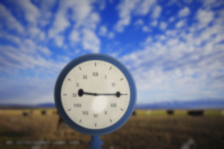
9:15
